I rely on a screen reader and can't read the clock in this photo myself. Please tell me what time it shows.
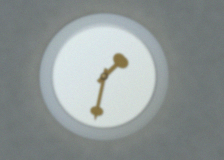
1:32
